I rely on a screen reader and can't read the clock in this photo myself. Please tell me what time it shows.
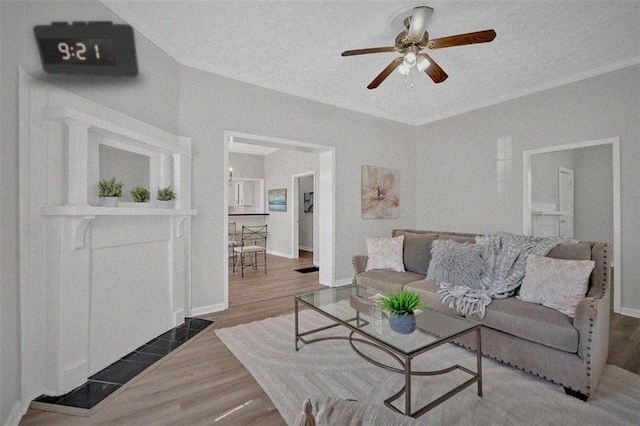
9:21
